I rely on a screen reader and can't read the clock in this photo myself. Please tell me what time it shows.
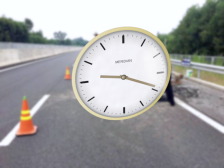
9:19
